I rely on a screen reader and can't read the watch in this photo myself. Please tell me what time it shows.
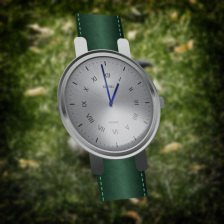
12:59
